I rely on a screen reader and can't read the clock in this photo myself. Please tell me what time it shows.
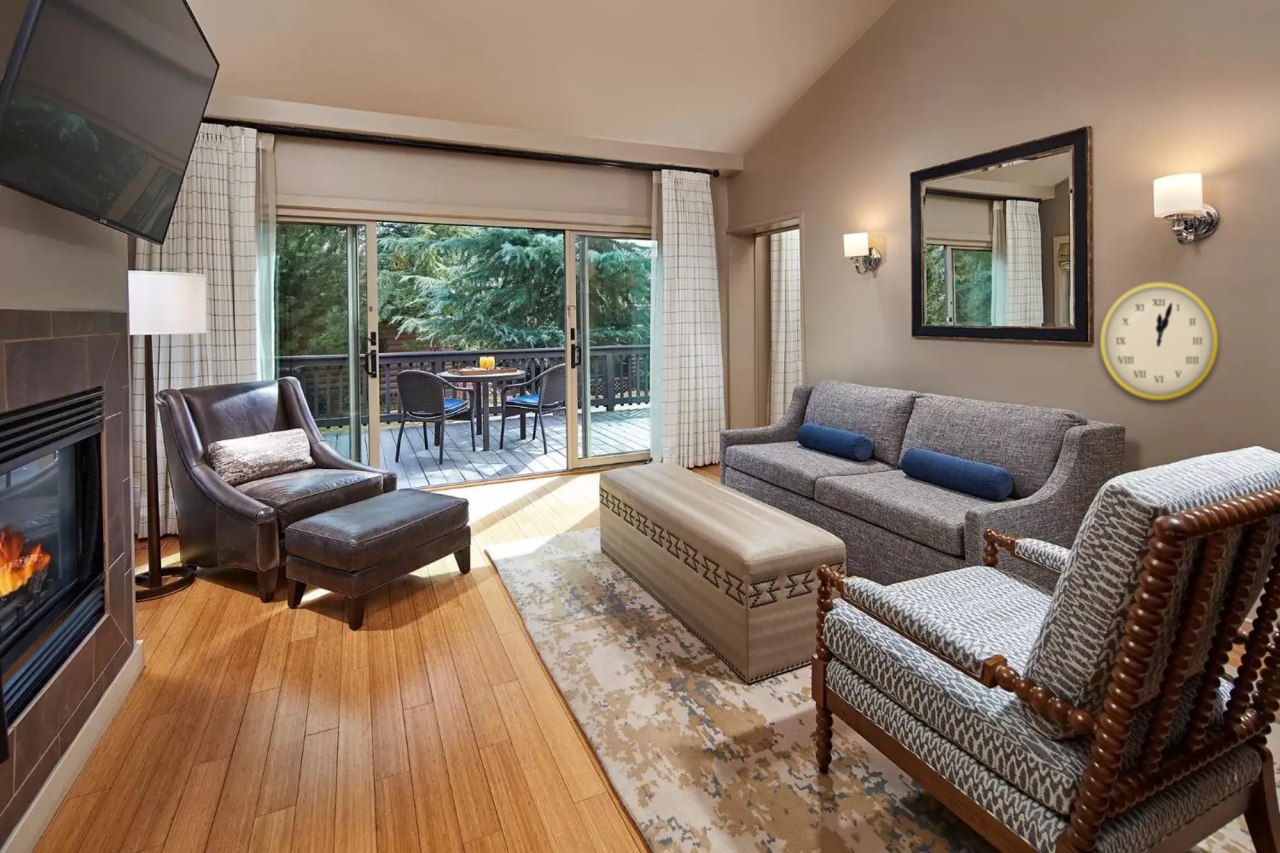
12:03
